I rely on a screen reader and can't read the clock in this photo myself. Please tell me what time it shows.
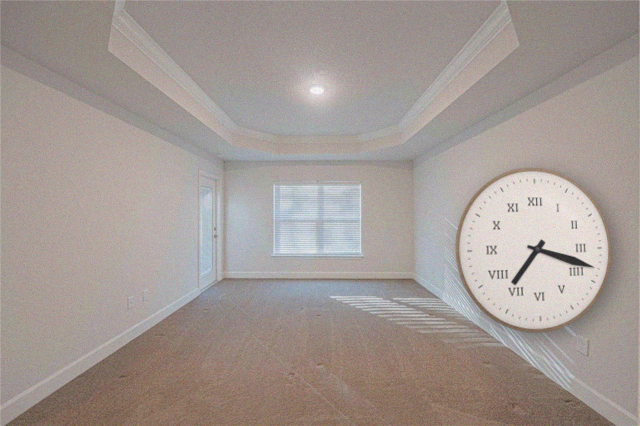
7:18
